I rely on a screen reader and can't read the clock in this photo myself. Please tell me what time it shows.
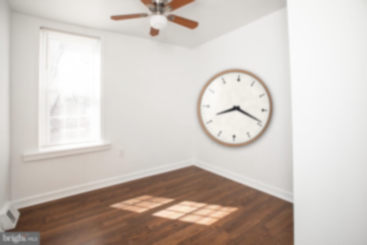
8:19
